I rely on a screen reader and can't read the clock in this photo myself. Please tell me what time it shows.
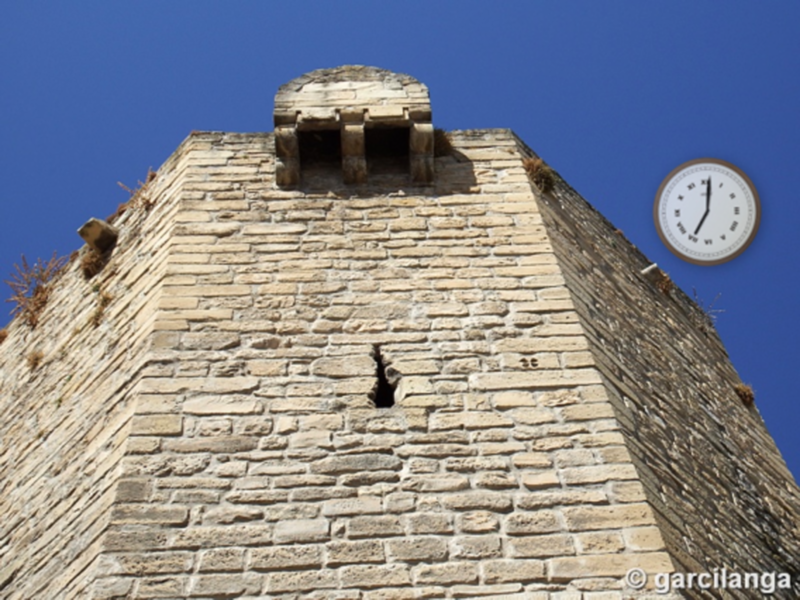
7:01
